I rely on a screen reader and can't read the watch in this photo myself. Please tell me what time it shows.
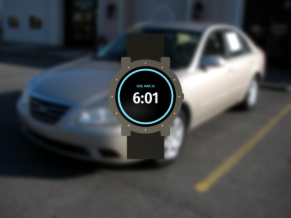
6:01
